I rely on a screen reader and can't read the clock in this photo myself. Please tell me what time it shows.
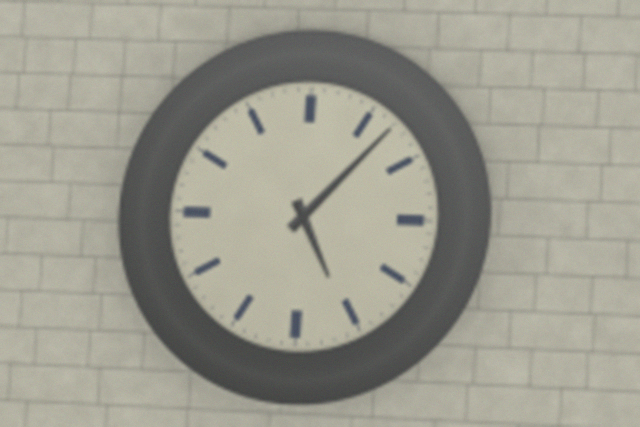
5:07
